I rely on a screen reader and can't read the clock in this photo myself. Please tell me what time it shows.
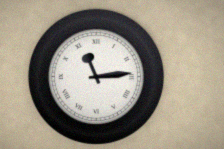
11:14
